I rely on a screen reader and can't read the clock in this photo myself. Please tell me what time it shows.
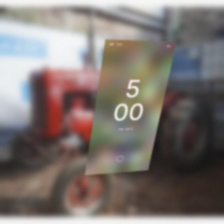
5:00
